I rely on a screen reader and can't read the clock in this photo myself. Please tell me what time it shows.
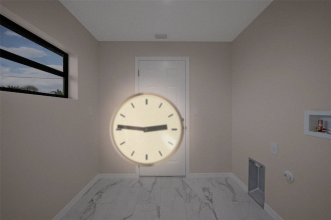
2:46
